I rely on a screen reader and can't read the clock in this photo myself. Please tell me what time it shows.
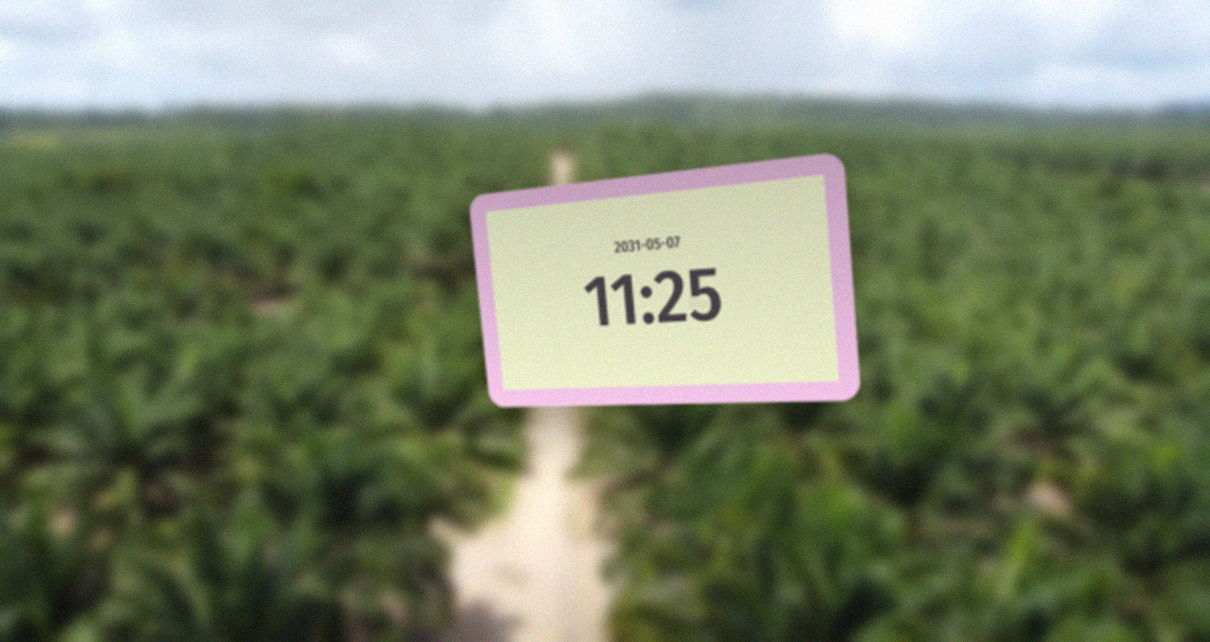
11:25
